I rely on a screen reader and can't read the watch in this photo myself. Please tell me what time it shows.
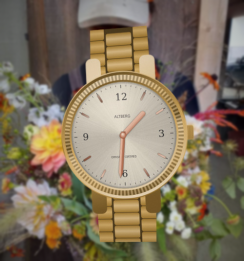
1:31
